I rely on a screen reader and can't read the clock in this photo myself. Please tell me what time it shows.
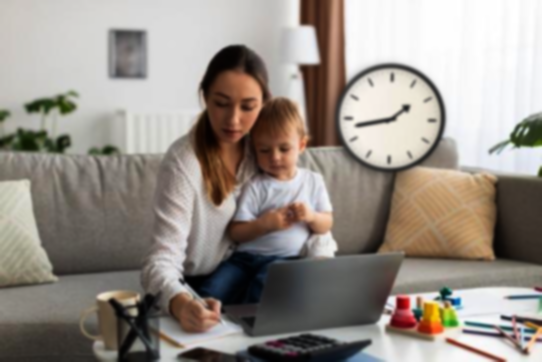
1:43
